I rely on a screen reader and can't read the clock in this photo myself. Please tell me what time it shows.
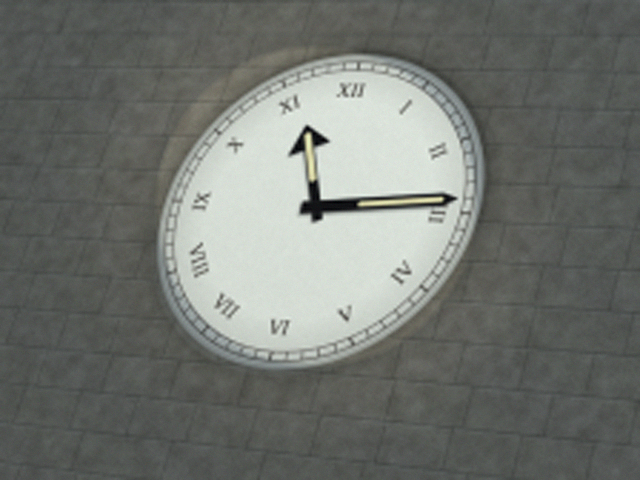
11:14
